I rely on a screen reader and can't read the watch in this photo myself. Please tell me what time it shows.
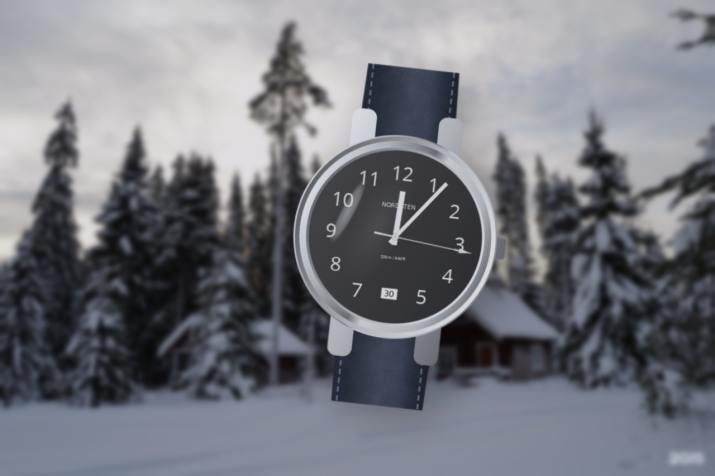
12:06:16
